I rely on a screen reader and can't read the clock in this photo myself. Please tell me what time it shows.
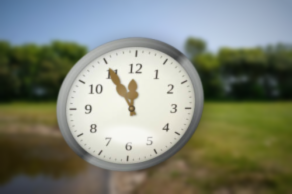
11:55
